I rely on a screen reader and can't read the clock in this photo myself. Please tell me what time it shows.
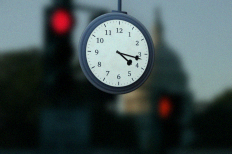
4:17
